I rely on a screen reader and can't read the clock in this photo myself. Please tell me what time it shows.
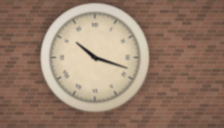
10:18
